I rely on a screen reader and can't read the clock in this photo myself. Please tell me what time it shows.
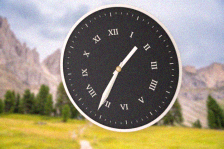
1:36
